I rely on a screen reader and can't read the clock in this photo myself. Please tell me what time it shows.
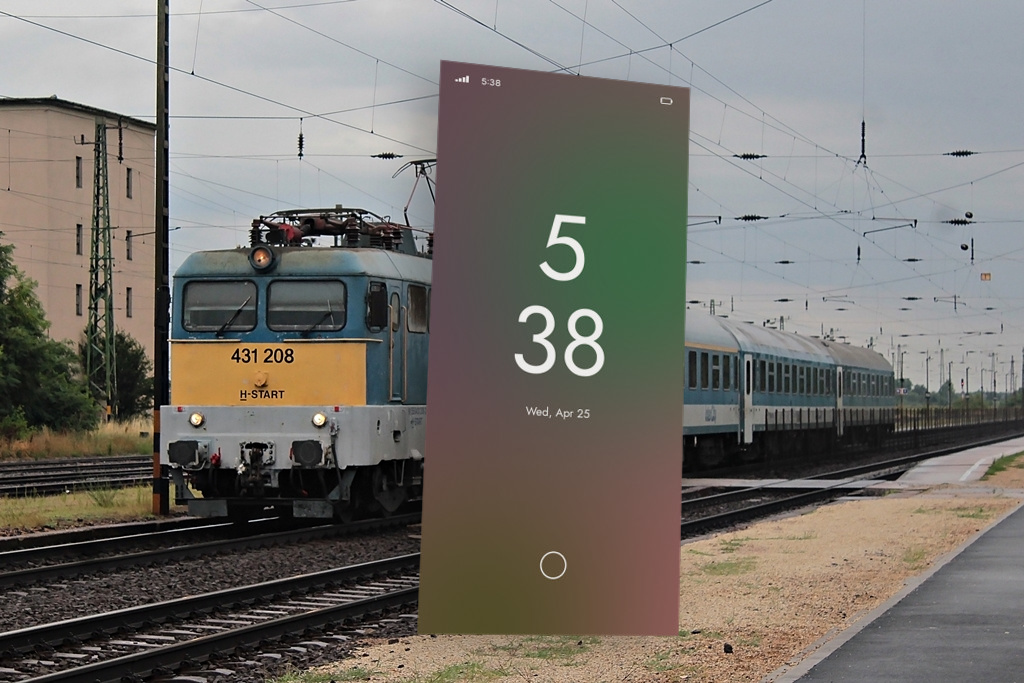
5:38
